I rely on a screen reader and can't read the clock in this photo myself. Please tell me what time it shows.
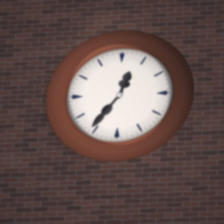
12:36
